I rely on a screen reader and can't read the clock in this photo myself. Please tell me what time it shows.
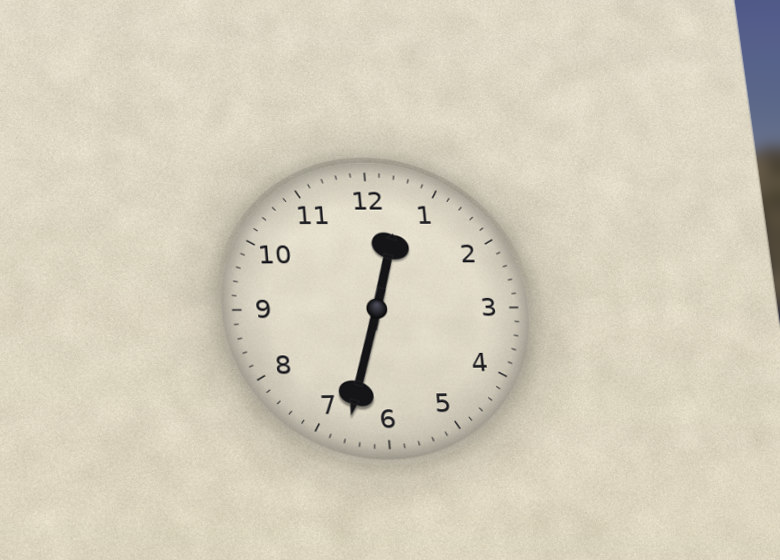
12:33
